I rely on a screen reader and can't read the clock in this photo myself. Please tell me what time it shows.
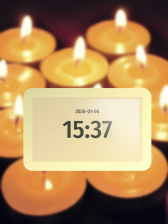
15:37
